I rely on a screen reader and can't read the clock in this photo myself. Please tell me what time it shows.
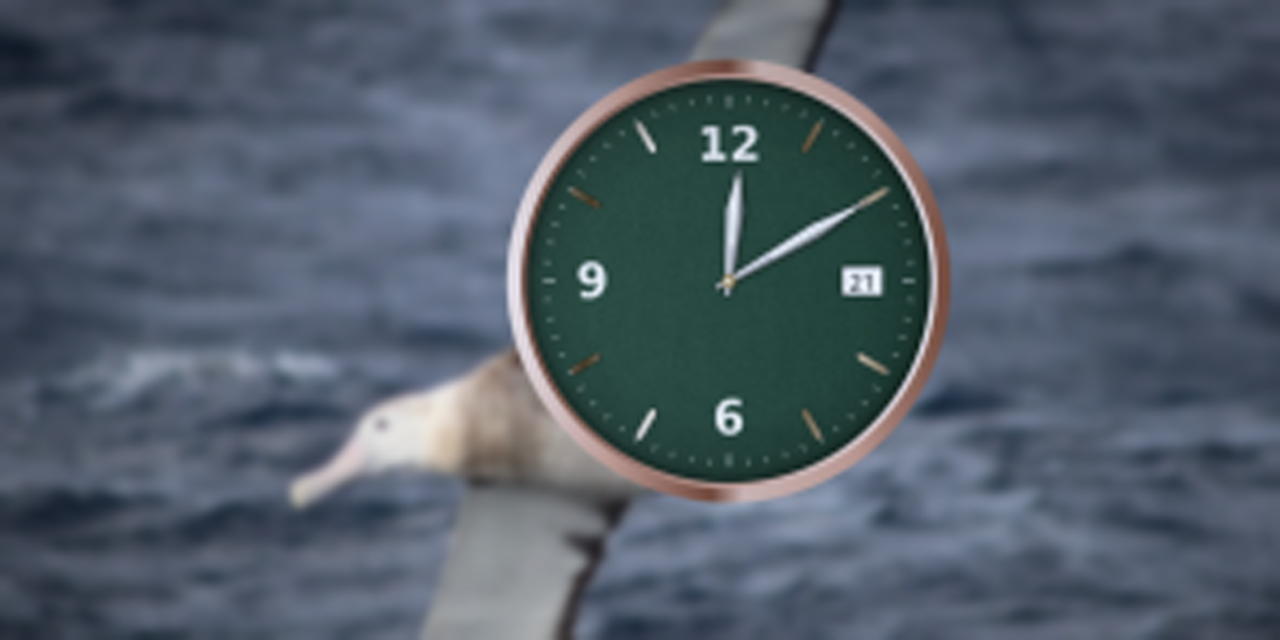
12:10
